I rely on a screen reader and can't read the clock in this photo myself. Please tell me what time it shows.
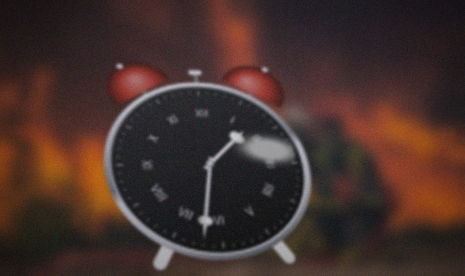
1:32
